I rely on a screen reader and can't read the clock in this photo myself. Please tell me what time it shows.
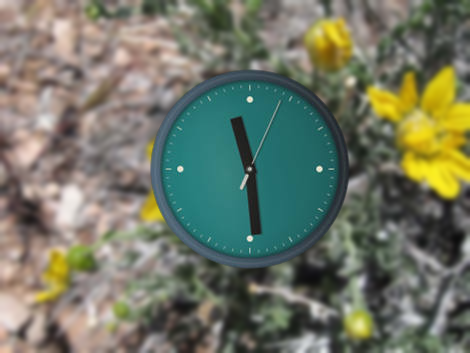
11:29:04
